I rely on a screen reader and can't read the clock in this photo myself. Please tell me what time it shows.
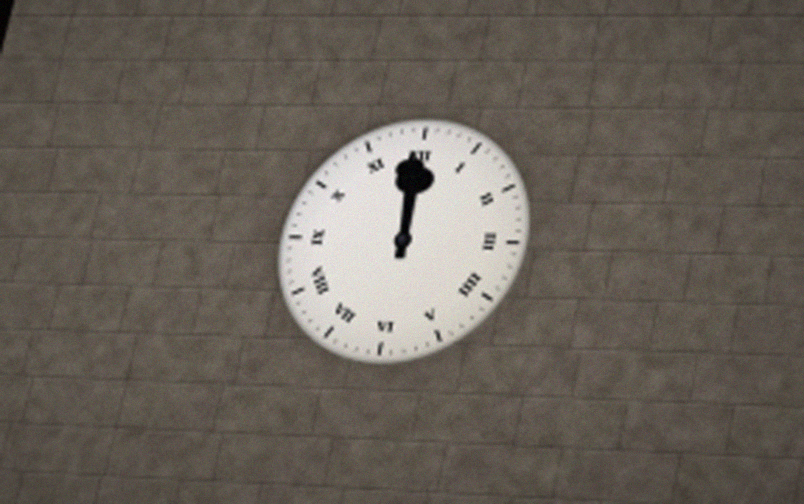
11:59
